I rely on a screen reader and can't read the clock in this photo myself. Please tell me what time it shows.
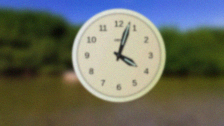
4:03
